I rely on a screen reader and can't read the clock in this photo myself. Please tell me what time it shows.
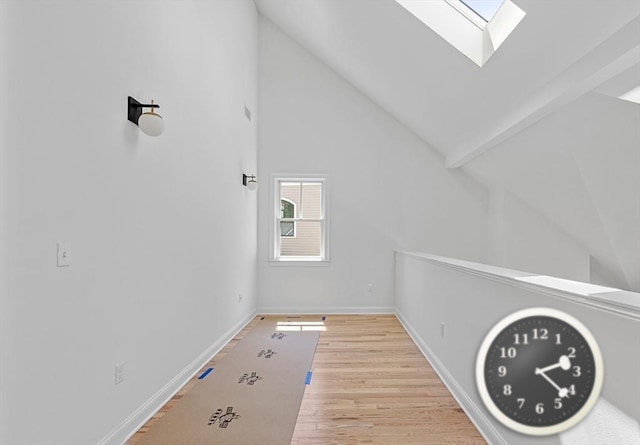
2:22
